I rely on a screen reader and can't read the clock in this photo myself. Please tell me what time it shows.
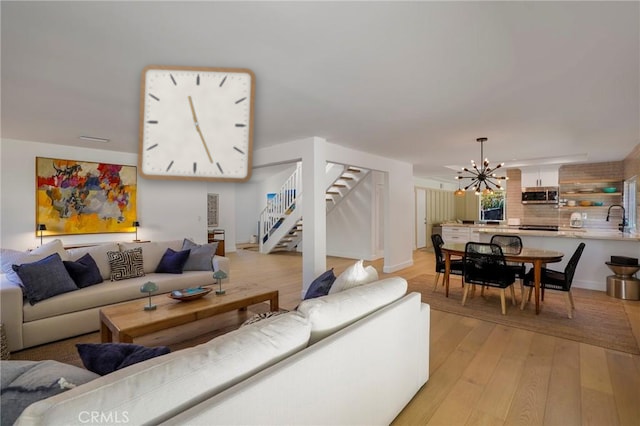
11:26
